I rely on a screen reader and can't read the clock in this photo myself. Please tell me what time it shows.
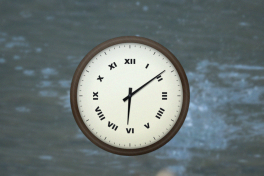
6:09
